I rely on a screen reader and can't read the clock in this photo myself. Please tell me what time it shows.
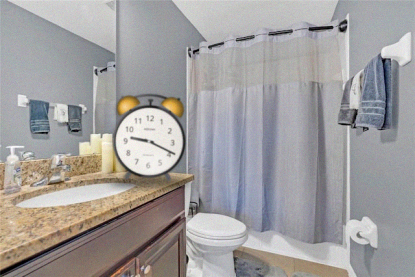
9:19
